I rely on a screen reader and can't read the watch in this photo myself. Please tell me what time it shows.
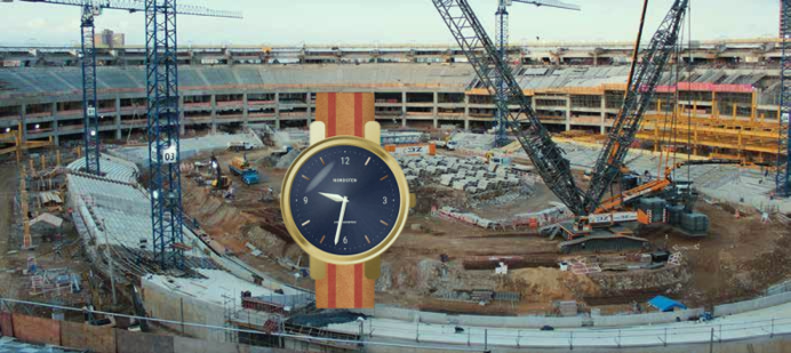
9:32
